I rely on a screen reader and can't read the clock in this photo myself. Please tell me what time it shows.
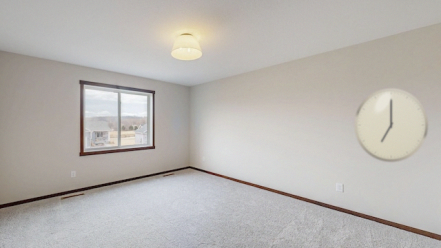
7:00
